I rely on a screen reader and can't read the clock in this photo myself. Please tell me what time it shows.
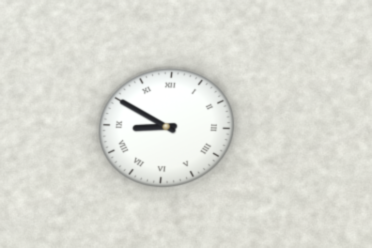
8:50
